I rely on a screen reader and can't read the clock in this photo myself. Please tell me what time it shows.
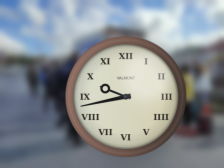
9:43
